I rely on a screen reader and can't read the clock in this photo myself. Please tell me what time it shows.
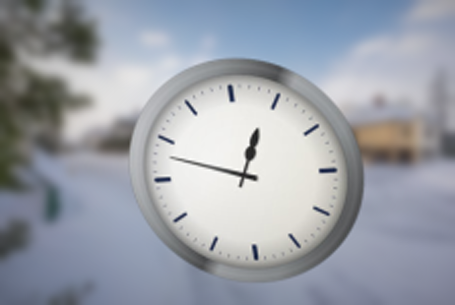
12:48
